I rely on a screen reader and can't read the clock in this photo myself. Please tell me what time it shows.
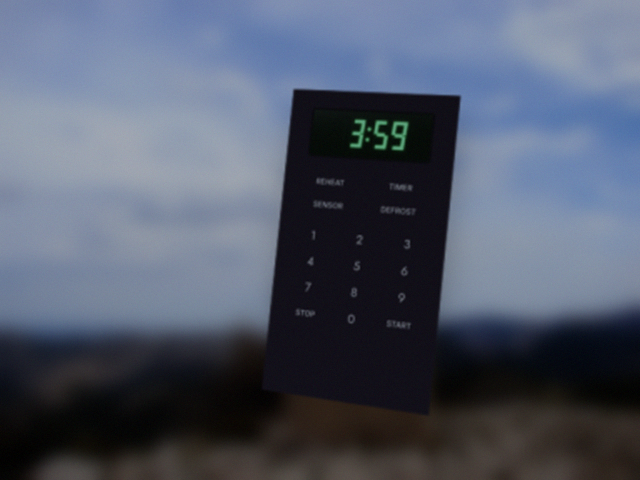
3:59
